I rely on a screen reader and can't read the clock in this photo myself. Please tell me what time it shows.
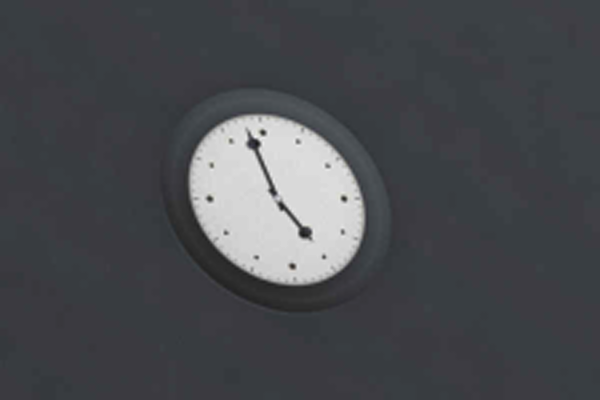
4:58
